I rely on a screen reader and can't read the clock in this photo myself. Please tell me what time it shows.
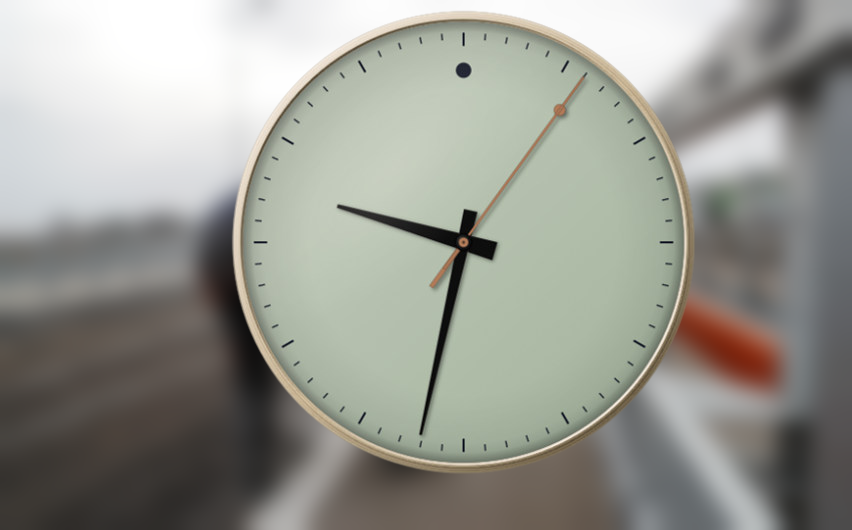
9:32:06
